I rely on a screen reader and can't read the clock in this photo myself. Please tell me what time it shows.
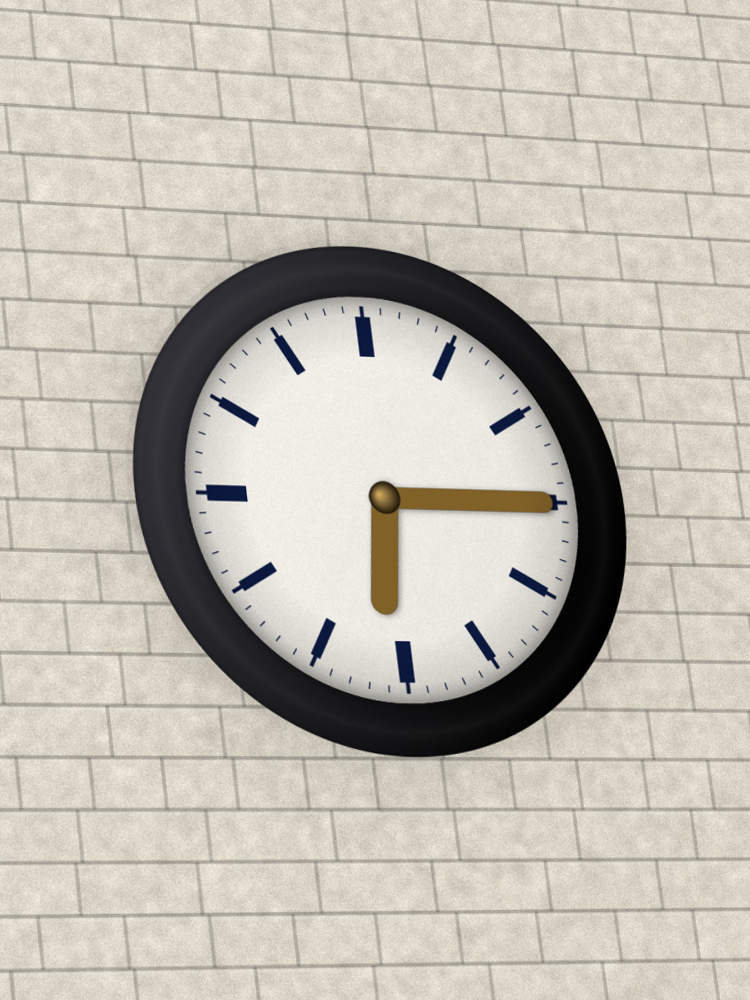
6:15
